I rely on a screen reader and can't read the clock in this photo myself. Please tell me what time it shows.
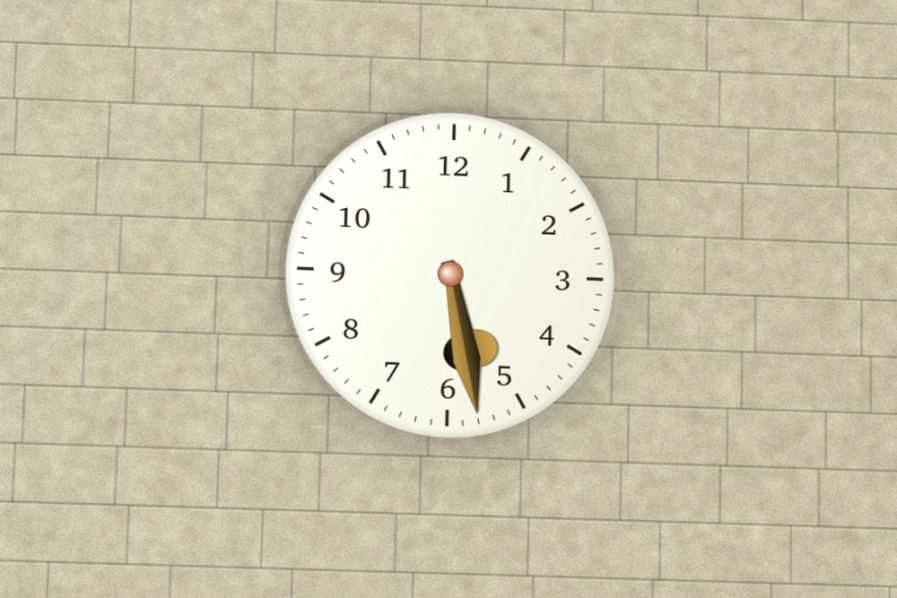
5:28
